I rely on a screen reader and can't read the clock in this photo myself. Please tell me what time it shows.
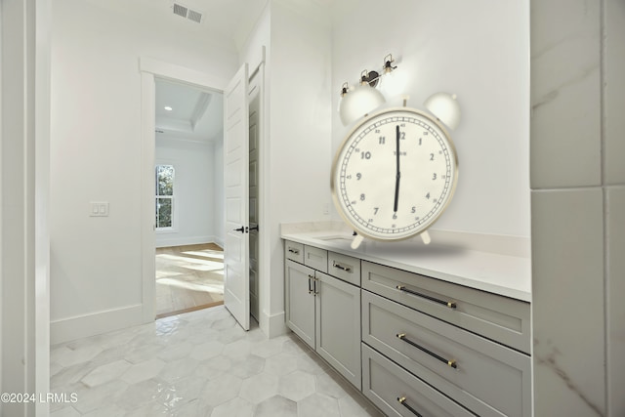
5:59
